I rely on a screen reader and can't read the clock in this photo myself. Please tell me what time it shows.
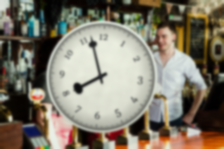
7:57
